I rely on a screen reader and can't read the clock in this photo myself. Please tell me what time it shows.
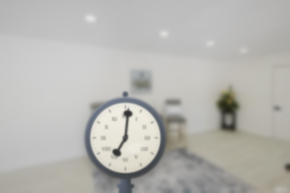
7:01
